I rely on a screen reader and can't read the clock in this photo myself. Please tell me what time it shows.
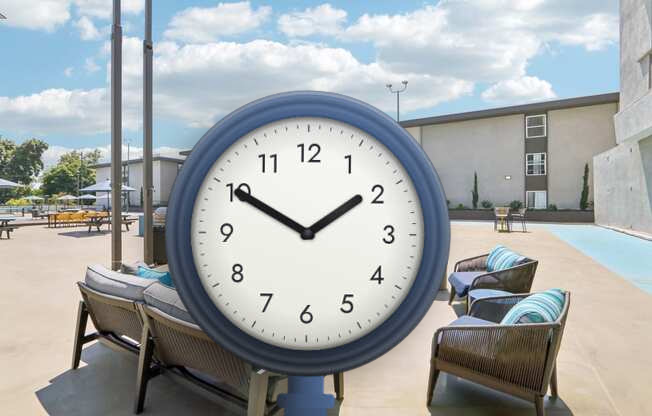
1:50
